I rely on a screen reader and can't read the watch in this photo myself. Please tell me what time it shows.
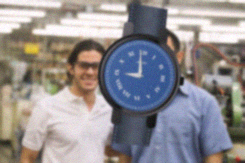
8:59
